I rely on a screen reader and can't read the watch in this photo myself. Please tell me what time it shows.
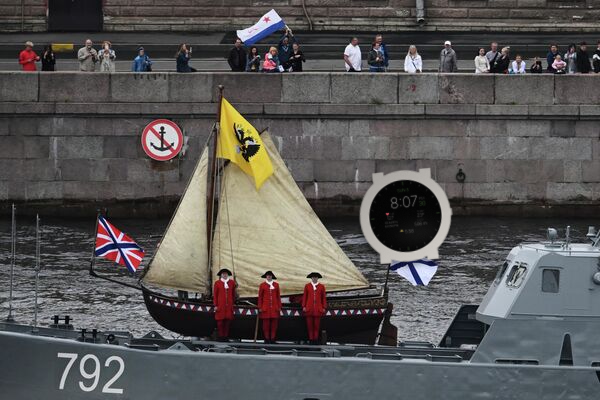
8:07
